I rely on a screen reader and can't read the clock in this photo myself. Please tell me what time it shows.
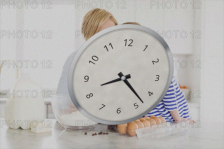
8:23
